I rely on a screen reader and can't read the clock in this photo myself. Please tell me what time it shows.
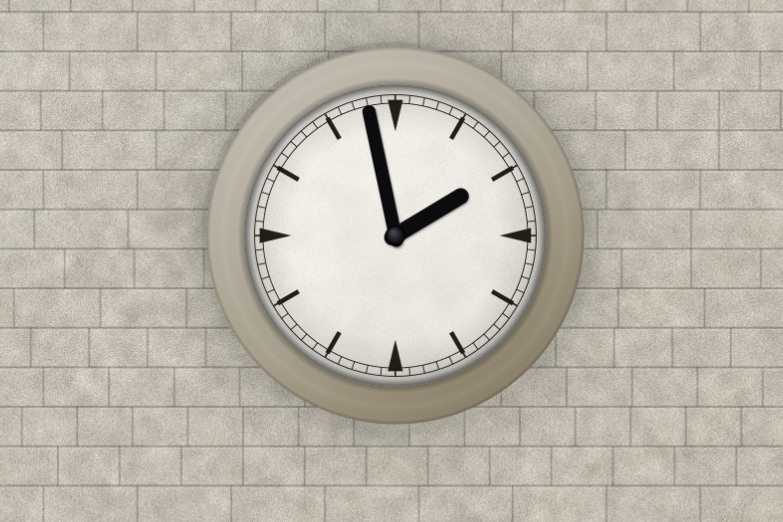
1:58
